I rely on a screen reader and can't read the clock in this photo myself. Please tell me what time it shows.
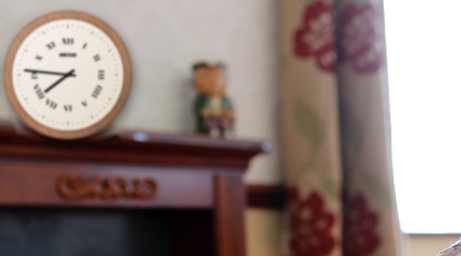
7:46
